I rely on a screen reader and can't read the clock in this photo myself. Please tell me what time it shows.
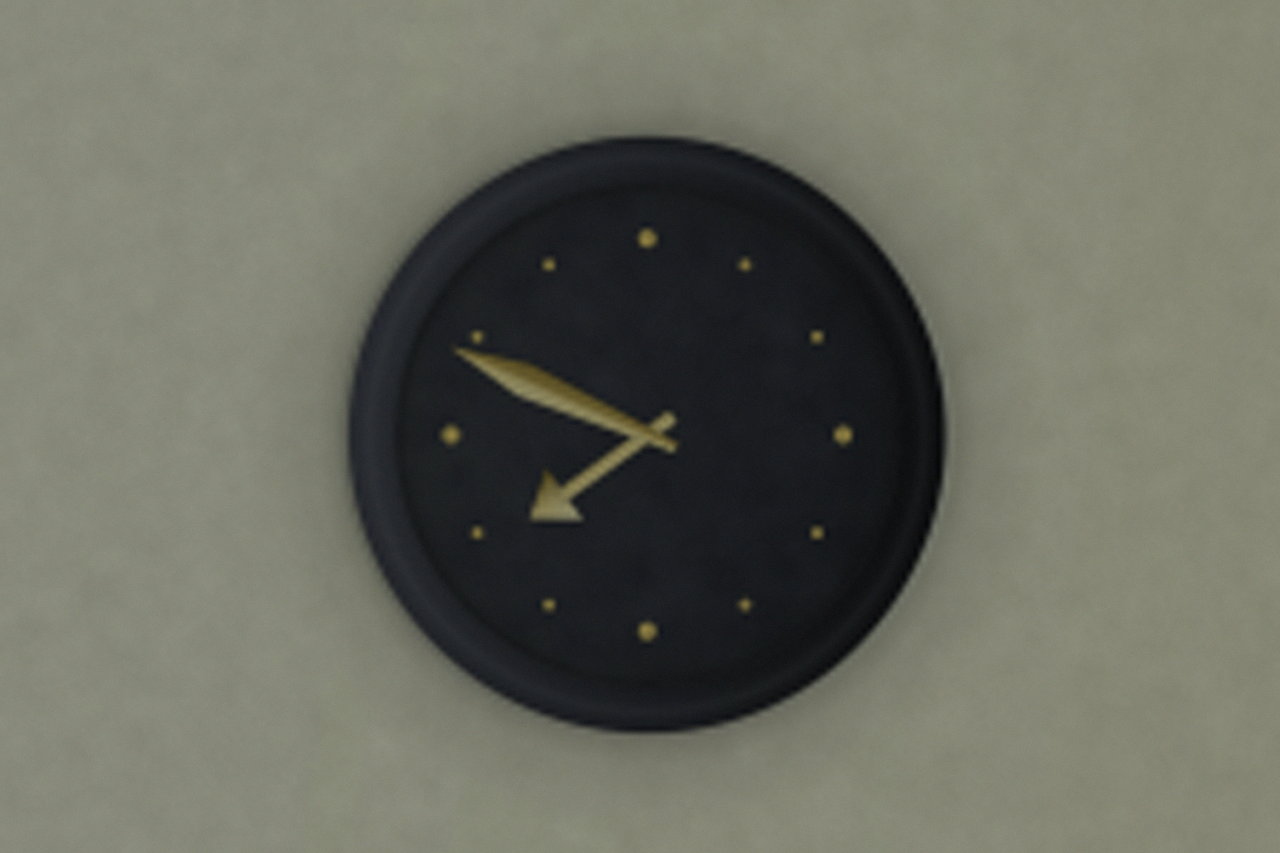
7:49
